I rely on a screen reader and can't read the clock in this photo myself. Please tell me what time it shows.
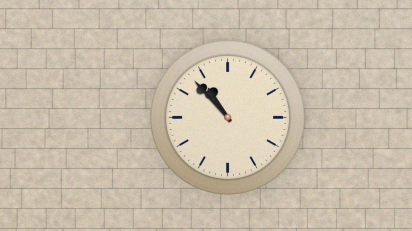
10:53
